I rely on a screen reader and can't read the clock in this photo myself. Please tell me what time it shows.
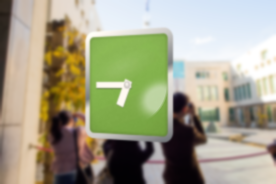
6:45
